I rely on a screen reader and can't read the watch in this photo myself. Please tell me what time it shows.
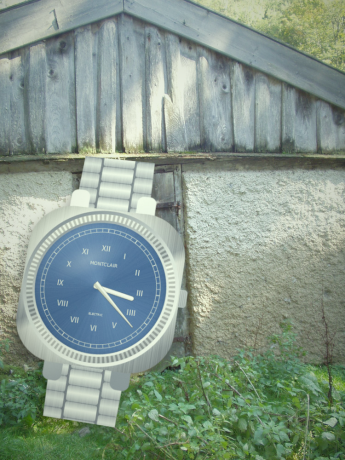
3:22
